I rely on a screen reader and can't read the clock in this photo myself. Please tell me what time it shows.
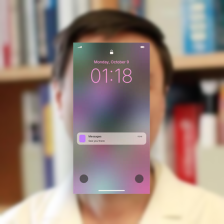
1:18
